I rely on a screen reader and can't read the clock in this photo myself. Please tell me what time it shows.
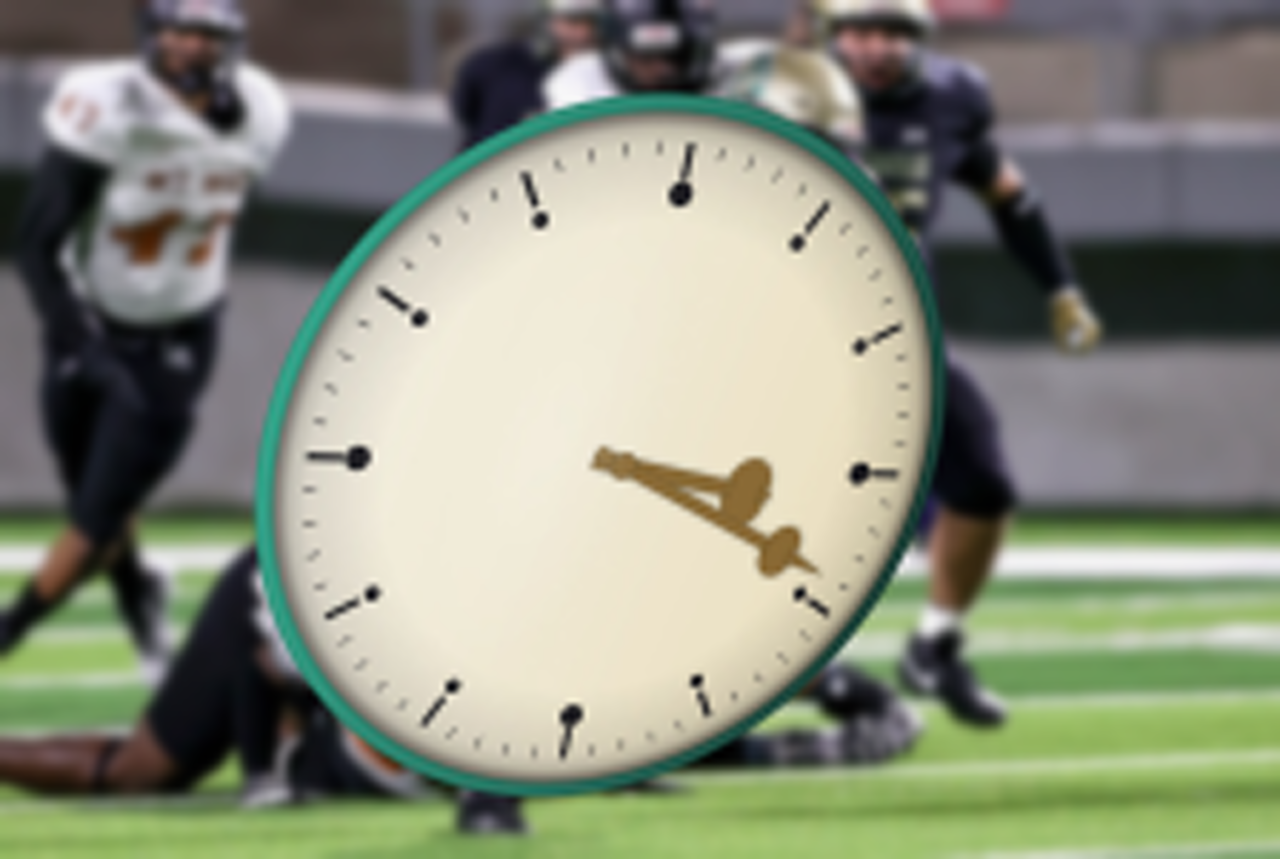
3:19
